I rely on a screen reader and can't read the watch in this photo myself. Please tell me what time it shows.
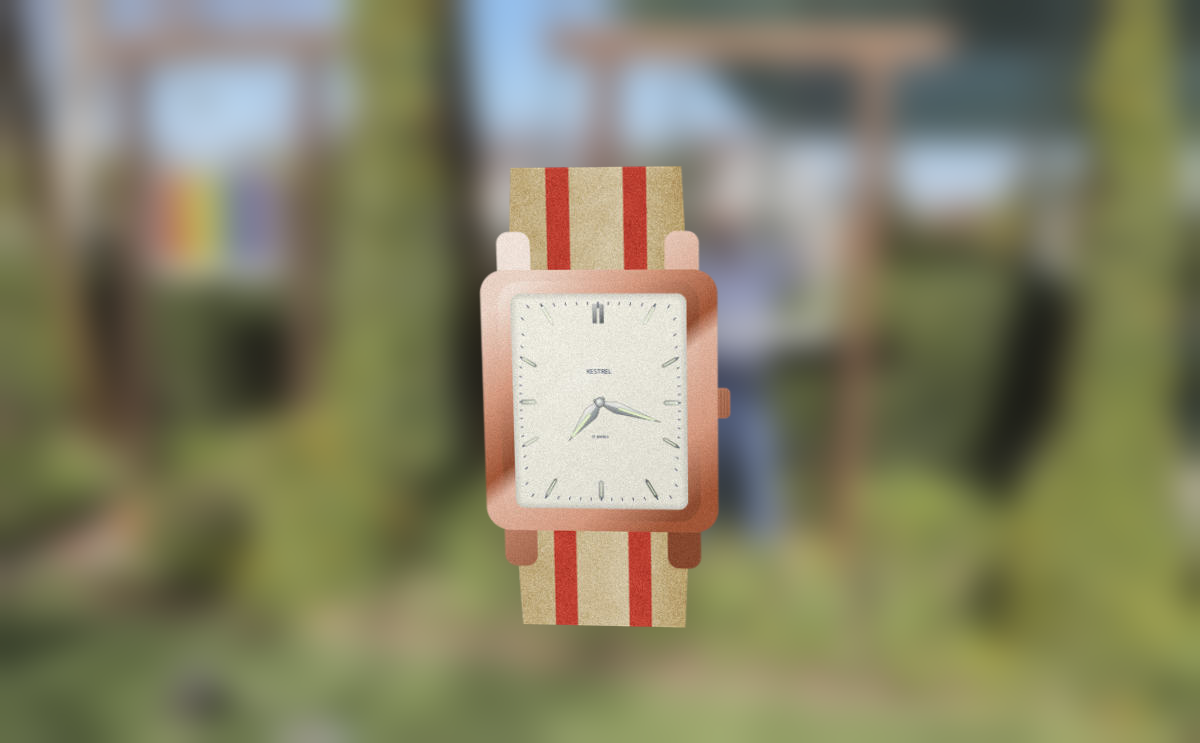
7:18
